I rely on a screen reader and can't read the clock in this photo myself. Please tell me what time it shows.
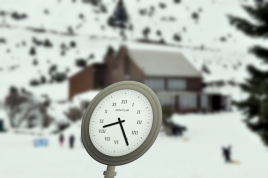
8:25
